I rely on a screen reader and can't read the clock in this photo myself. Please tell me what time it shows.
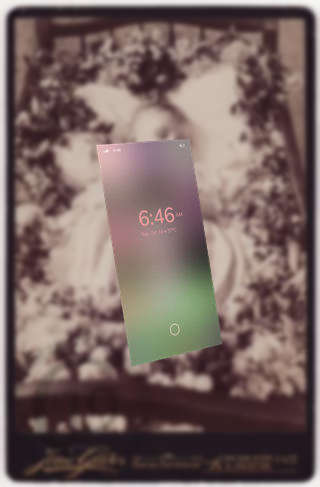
6:46
